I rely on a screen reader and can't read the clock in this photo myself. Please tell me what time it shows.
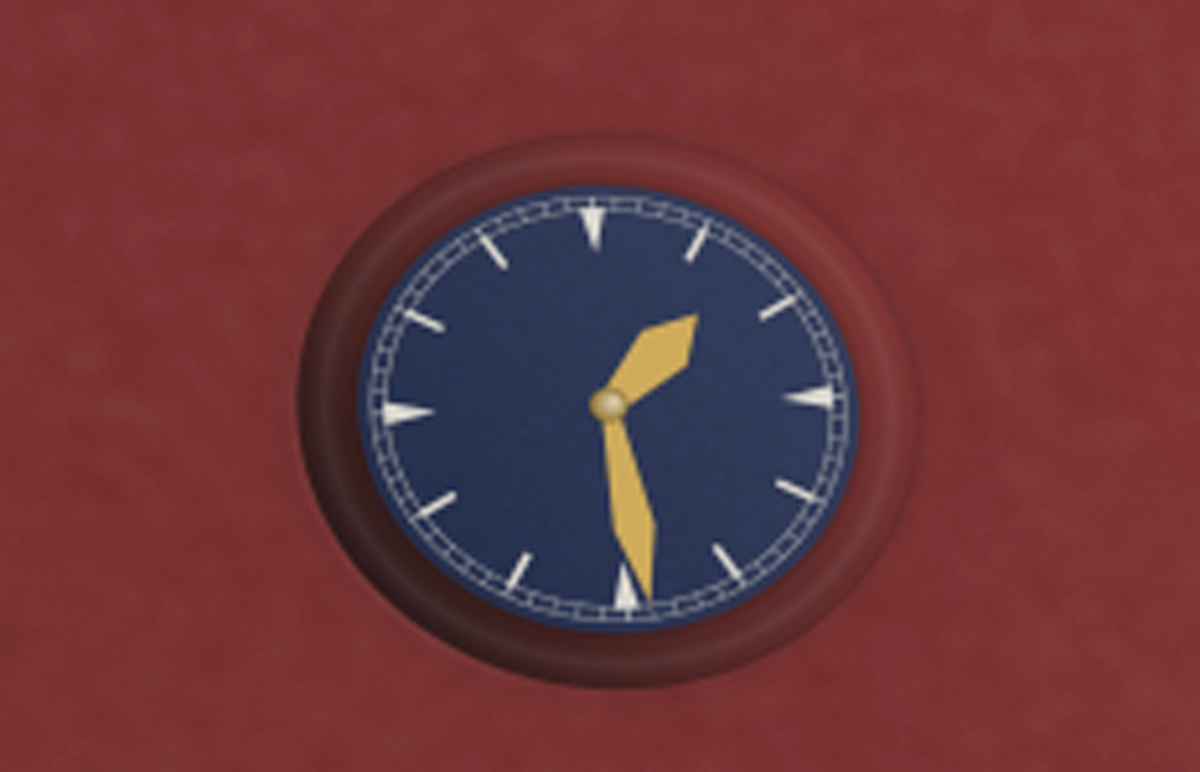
1:29
